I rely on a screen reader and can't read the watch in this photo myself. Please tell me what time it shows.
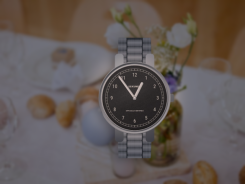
12:54
